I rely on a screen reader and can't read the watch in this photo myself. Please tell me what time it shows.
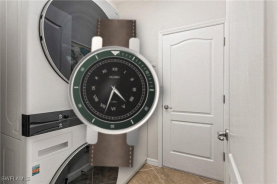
4:33
